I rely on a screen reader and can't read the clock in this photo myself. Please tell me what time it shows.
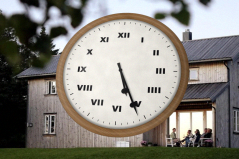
5:26
